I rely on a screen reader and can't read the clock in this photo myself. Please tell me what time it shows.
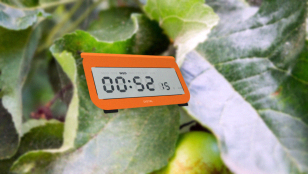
0:52:15
